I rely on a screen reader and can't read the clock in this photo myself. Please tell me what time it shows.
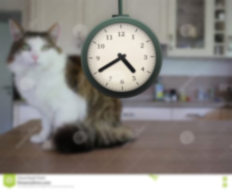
4:40
